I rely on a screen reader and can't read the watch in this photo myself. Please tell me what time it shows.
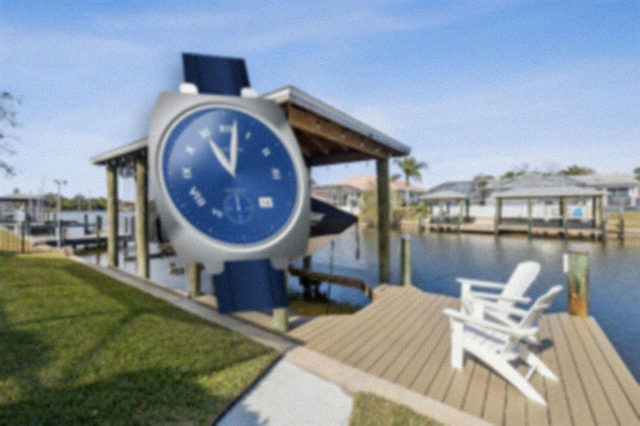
11:02
